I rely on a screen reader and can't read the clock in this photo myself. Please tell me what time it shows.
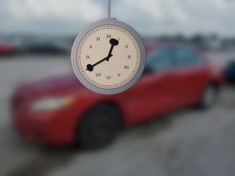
12:40
